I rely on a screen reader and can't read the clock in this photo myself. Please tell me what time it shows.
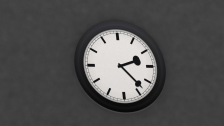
2:23
